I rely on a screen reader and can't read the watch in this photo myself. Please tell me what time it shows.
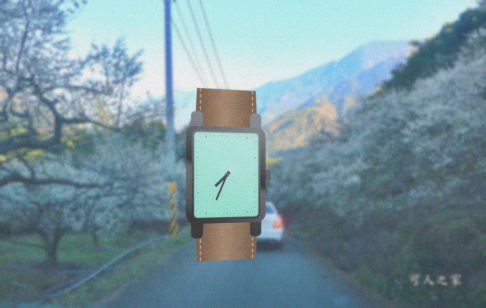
7:34
